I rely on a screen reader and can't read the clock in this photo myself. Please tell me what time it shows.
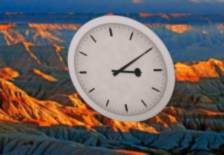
3:10
